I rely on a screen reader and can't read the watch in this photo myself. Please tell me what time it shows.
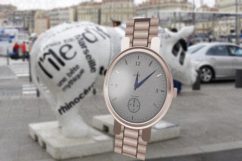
12:08
